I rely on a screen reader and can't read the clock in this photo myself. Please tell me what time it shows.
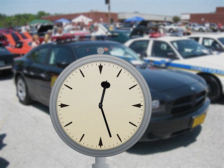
12:27
